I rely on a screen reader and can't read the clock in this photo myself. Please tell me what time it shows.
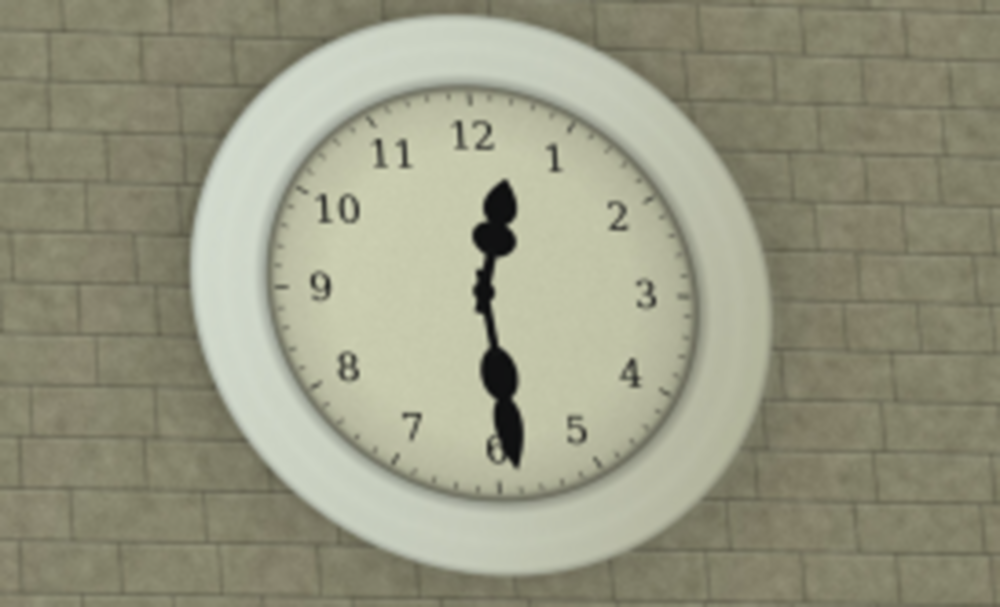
12:29
